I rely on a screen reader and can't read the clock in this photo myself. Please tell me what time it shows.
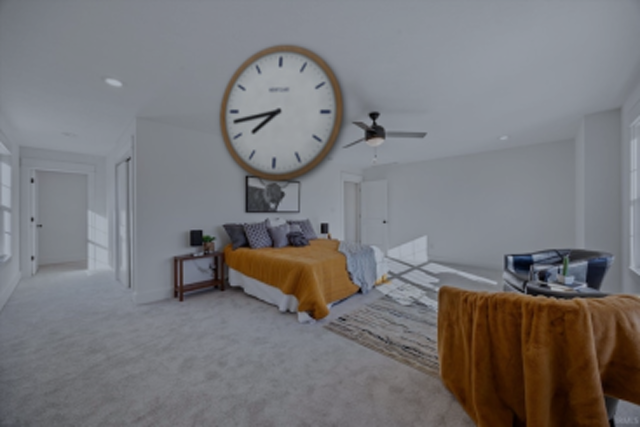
7:43
